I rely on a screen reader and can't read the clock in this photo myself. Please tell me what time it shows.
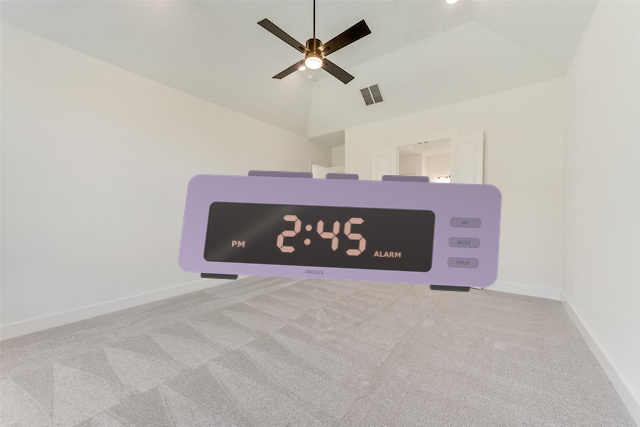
2:45
